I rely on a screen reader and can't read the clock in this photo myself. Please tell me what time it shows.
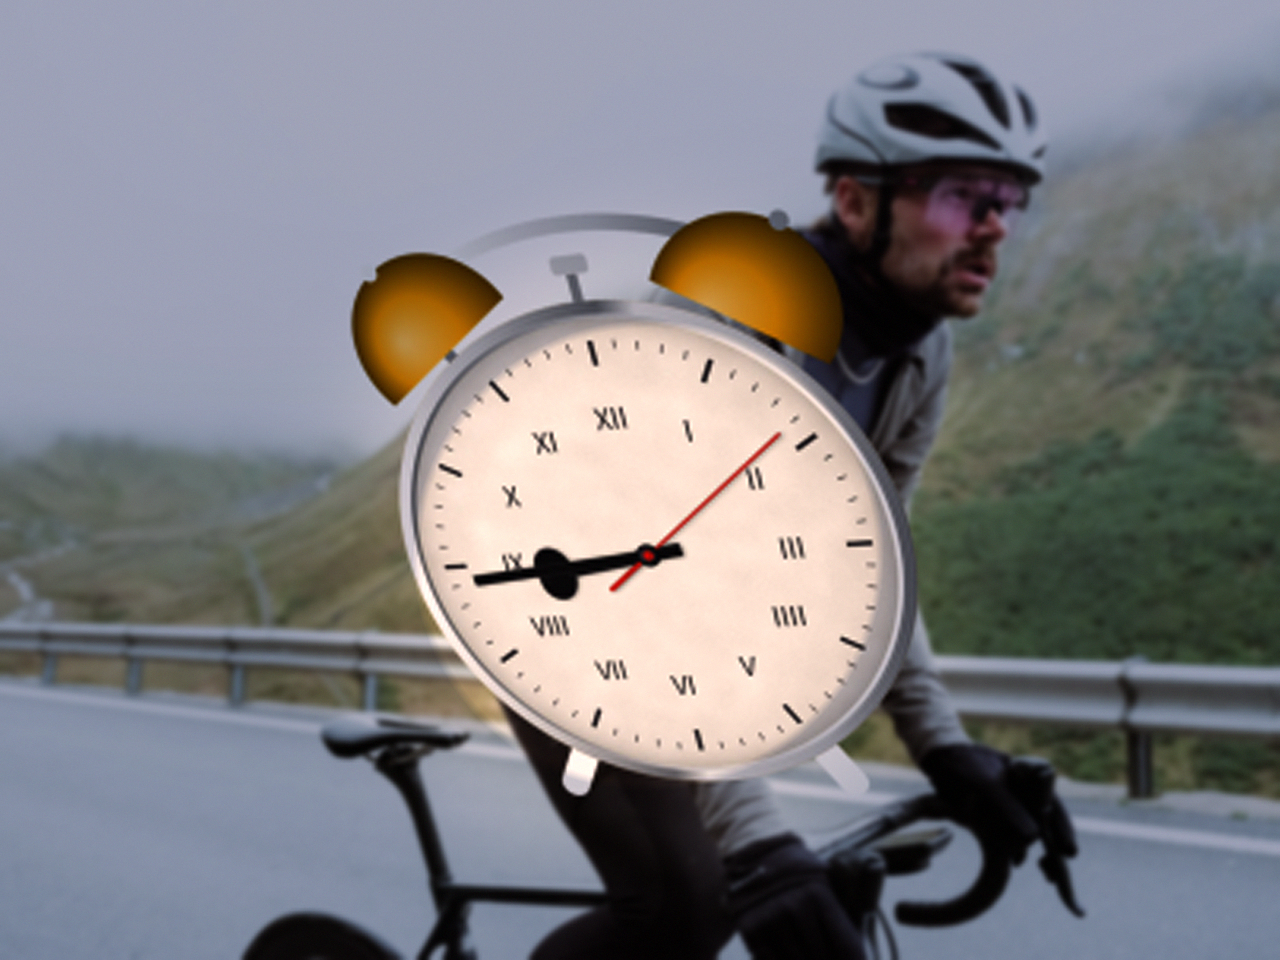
8:44:09
